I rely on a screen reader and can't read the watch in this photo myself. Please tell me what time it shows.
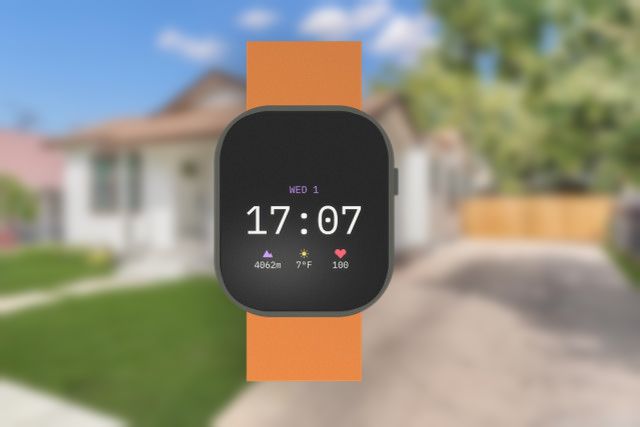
17:07
